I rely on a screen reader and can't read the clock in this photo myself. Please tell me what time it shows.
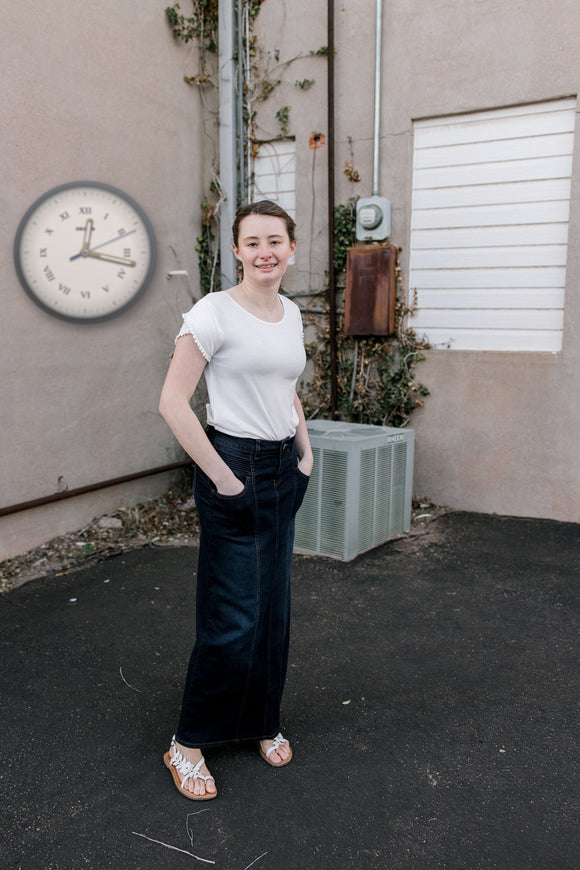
12:17:11
